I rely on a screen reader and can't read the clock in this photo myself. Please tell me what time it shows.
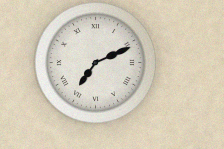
7:11
